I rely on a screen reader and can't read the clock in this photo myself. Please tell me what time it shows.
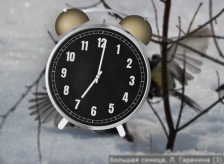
7:01
